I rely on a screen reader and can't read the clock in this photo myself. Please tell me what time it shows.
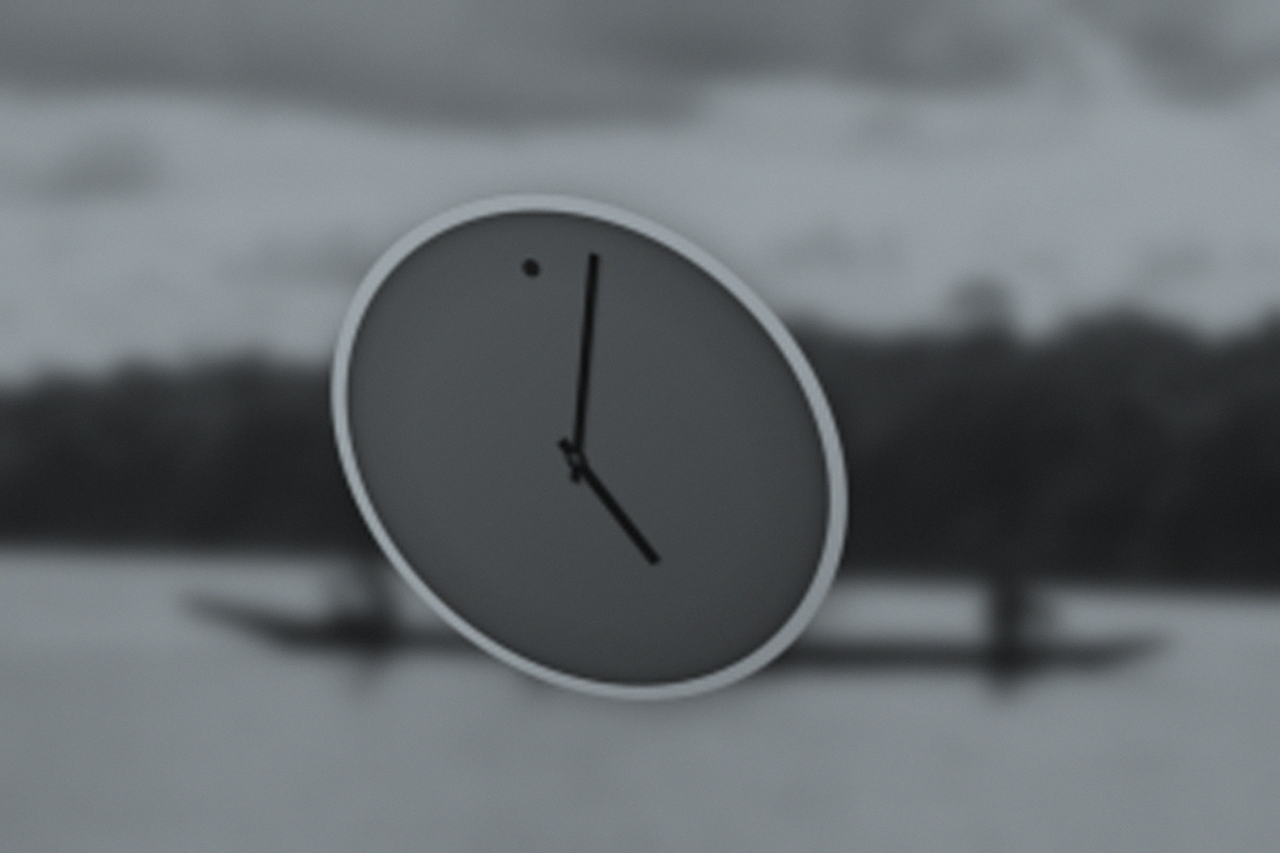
5:03
